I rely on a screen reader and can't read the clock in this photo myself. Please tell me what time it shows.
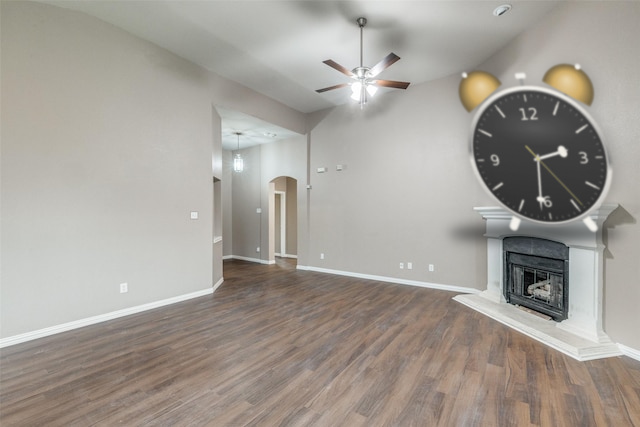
2:31:24
